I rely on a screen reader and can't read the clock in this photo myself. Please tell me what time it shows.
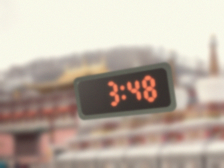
3:48
